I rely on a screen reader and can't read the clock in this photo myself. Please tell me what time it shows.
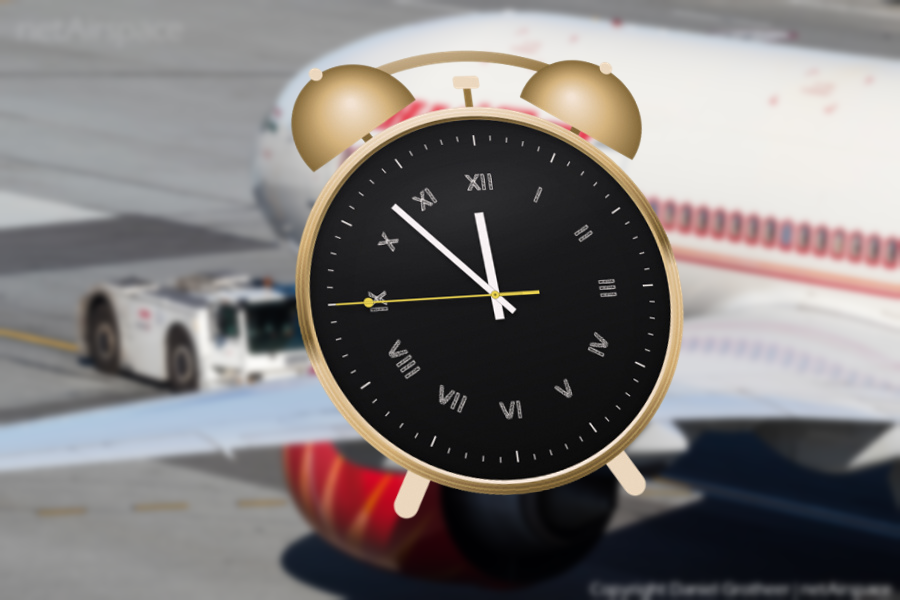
11:52:45
